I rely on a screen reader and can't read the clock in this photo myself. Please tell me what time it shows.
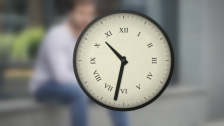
10:32
